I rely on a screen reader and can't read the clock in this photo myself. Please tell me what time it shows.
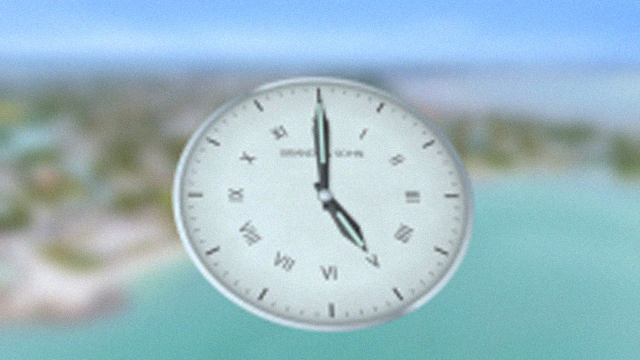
5:00
